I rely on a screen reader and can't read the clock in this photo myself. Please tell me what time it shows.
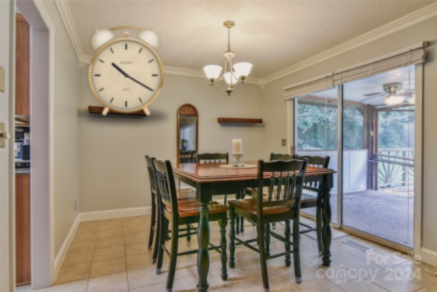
10:20
